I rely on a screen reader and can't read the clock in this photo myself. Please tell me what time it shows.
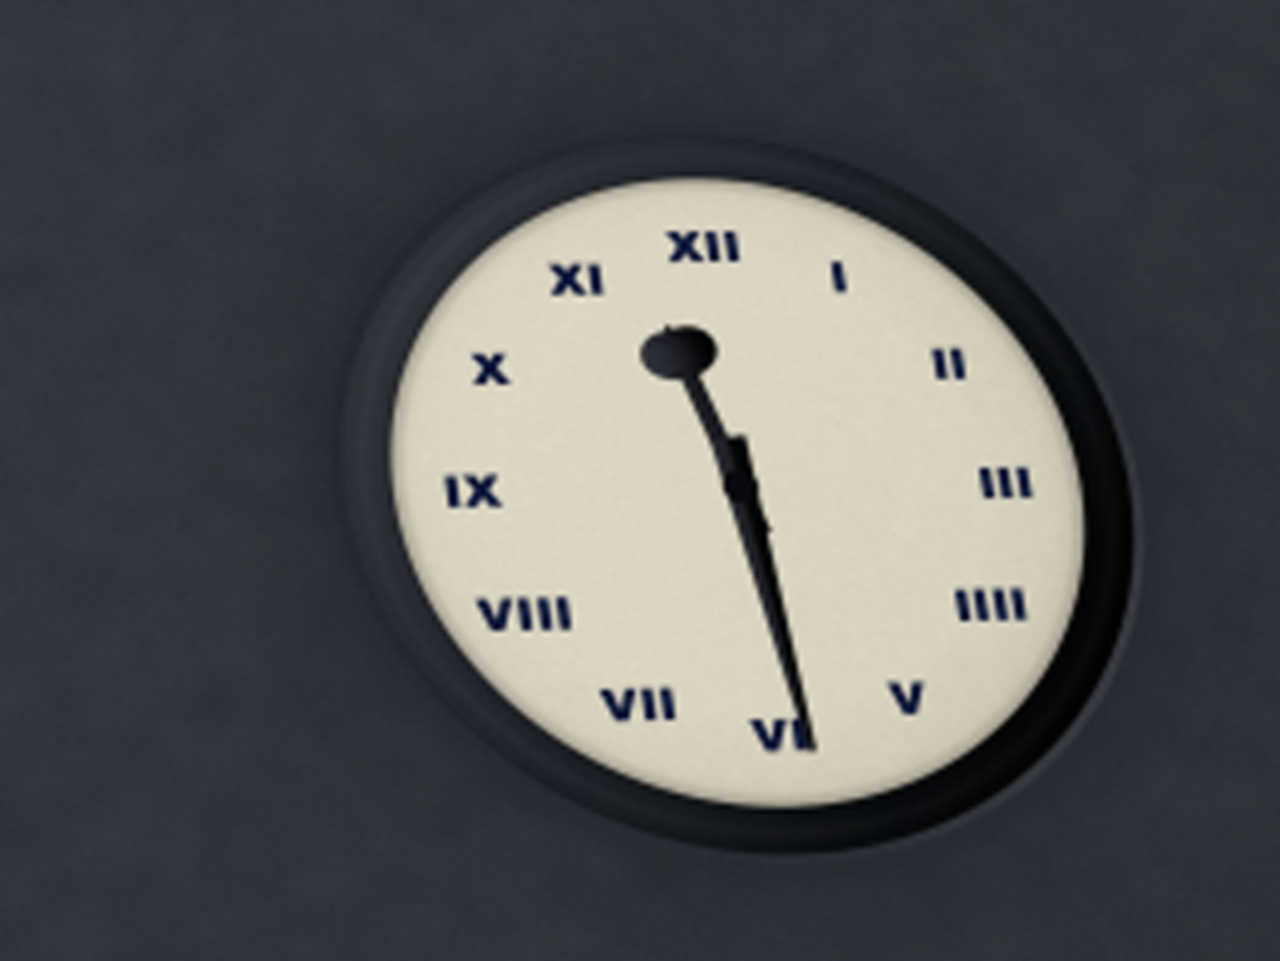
11:29
